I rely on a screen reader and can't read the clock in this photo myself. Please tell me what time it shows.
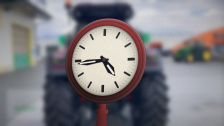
4:44
